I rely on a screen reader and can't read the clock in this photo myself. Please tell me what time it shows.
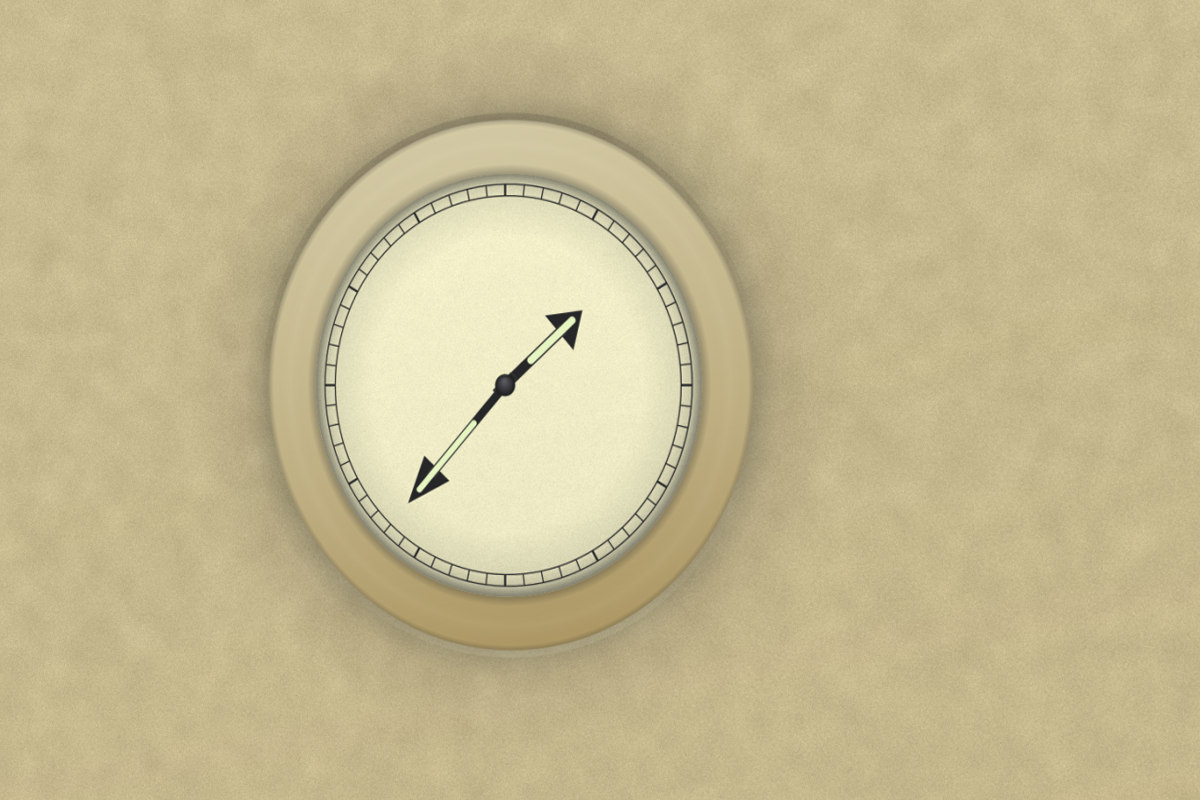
1:37
